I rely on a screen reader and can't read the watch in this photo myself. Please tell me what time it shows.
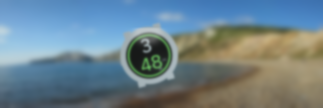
3:48
